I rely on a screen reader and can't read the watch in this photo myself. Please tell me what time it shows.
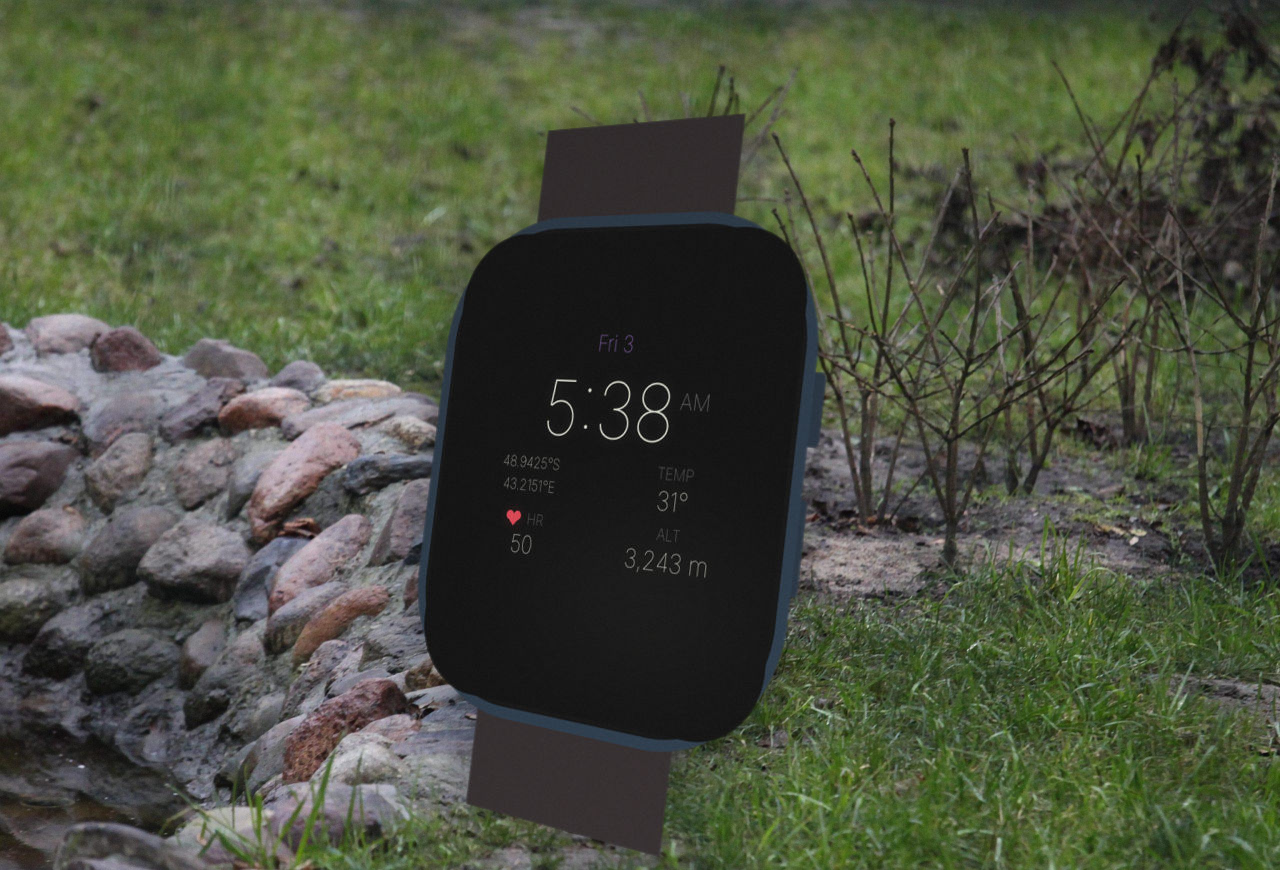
5:38
